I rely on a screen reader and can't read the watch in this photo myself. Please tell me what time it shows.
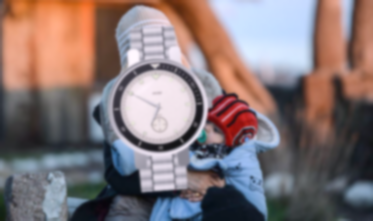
6:50
